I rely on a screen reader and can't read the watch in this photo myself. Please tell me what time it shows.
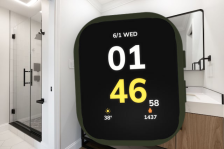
1:46:58
